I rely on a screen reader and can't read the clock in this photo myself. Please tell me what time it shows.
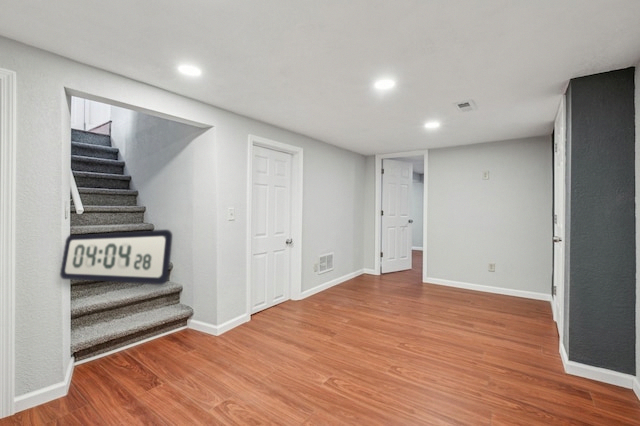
4:04:28
